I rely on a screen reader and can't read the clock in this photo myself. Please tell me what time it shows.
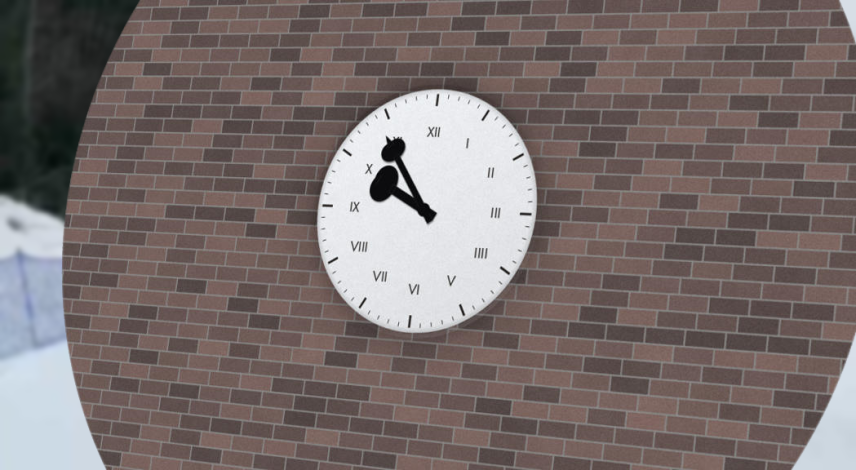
9:54
